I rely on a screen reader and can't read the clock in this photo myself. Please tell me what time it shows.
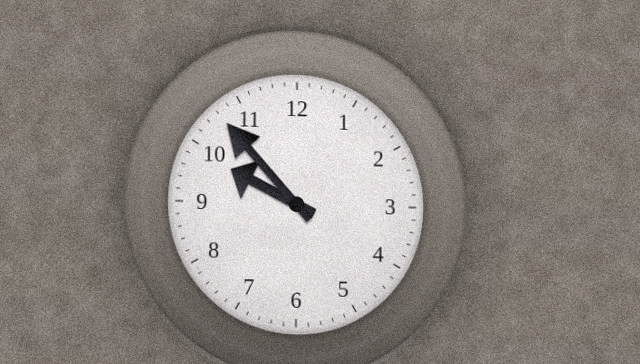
9:53
